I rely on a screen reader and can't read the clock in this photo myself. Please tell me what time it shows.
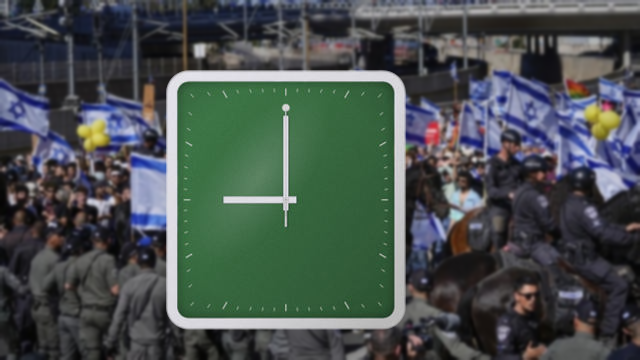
9:00:00
